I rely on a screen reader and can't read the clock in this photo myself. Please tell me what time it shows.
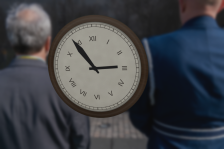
2:54
